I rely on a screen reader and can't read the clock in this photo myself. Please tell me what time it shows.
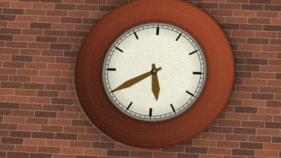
5:40
